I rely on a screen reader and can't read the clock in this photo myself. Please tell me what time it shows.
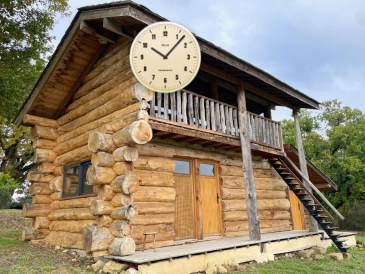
10:07
